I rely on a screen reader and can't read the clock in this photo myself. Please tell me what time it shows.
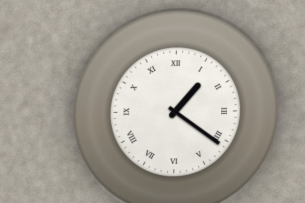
1:21
